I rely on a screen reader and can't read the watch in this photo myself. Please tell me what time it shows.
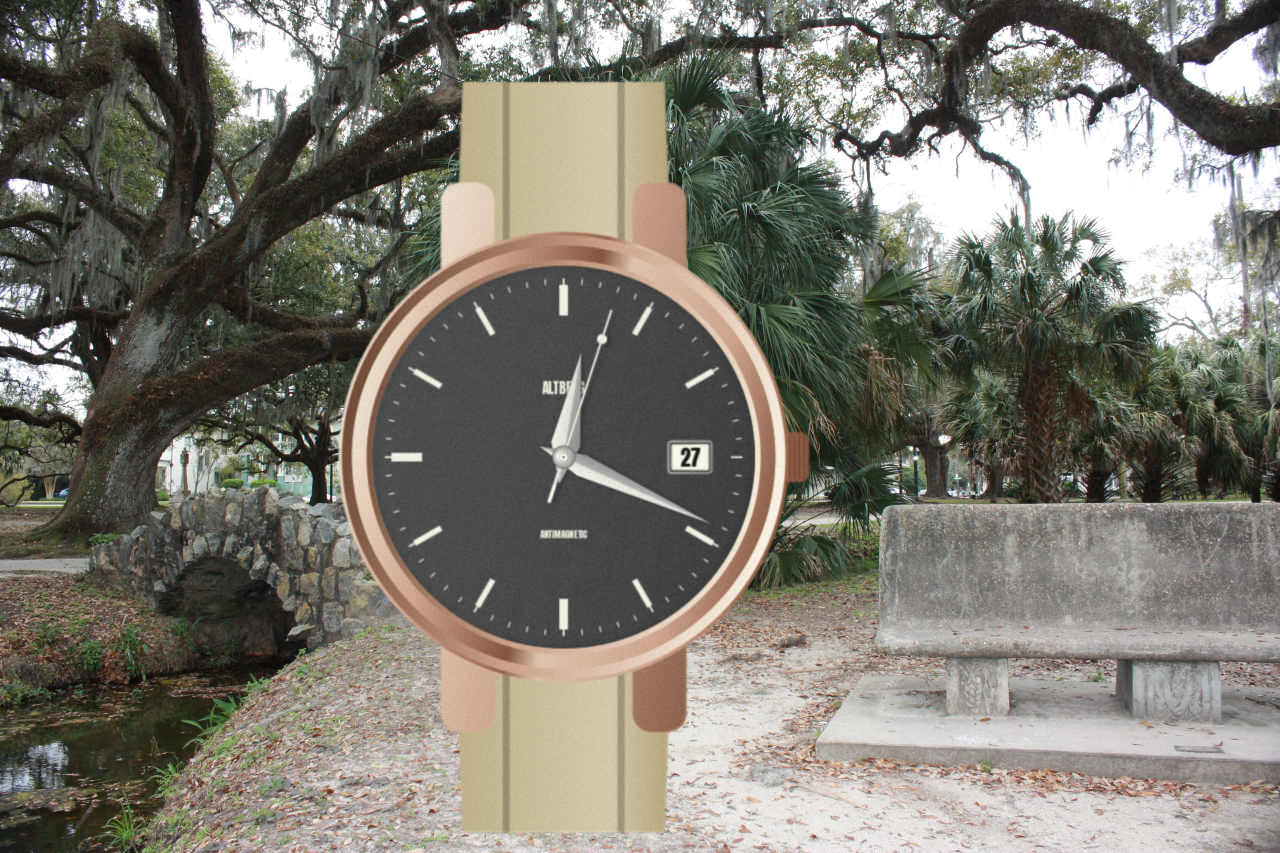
12:19:03
